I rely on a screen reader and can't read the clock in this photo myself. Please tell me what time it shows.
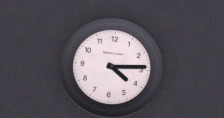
4:14
